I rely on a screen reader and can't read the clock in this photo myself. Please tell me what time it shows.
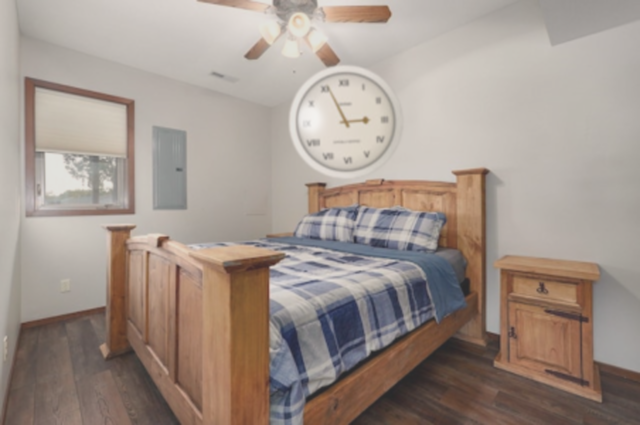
2:56
